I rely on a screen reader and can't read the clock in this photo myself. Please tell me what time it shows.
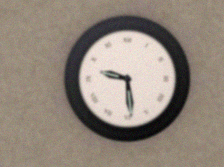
9:29
